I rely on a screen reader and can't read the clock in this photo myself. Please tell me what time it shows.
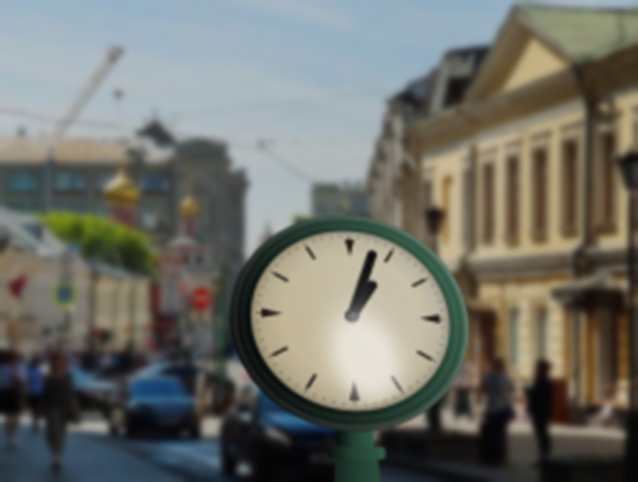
1:03
